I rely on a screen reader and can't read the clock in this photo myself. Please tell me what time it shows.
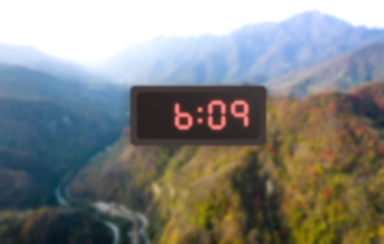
6:09
